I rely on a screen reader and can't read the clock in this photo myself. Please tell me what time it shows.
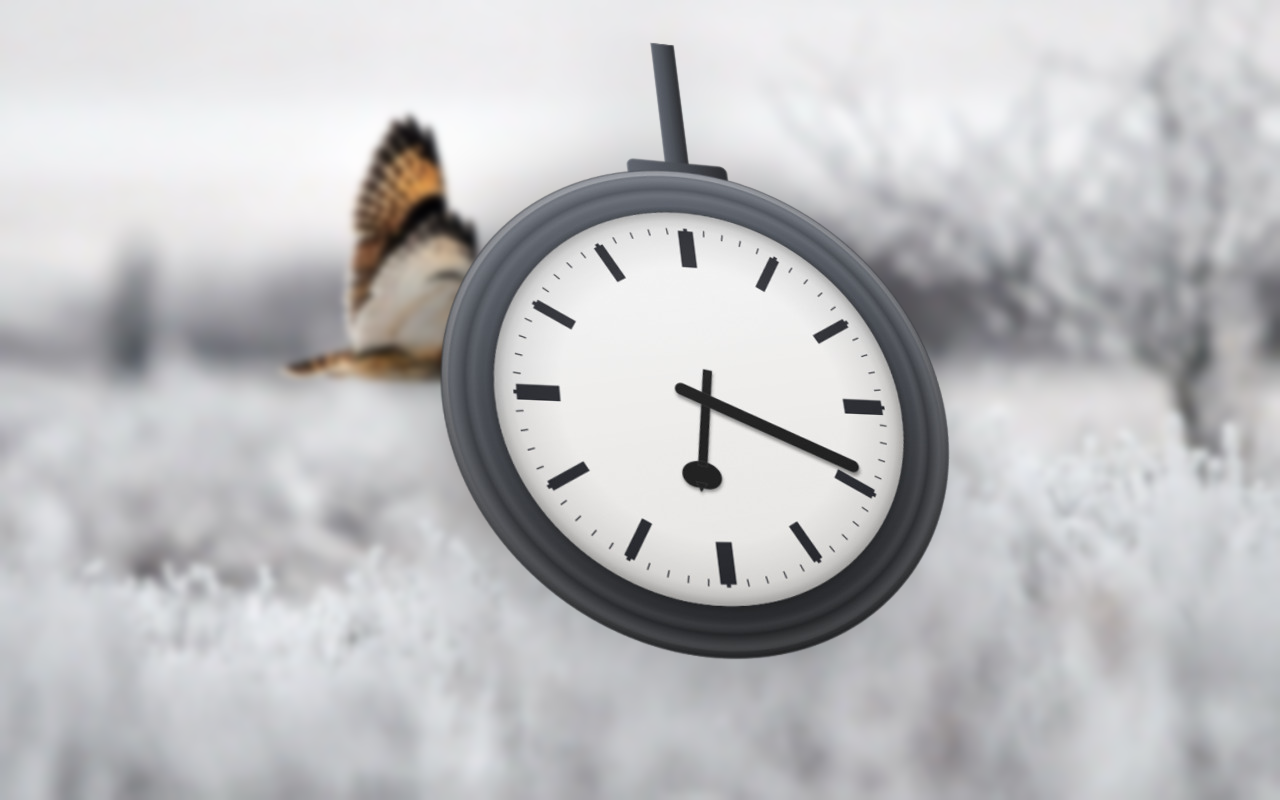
6:19
